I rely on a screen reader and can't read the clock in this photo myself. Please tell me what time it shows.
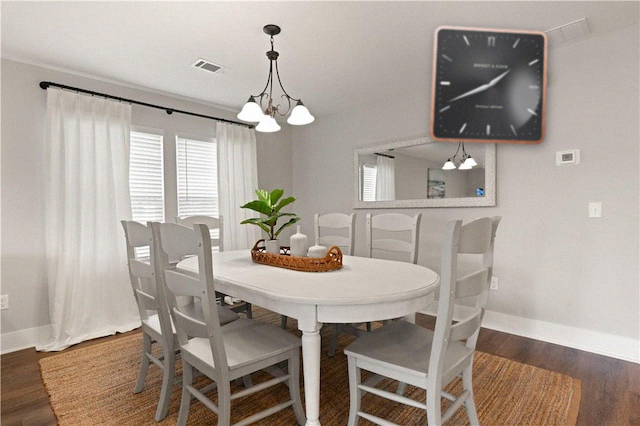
1:41
